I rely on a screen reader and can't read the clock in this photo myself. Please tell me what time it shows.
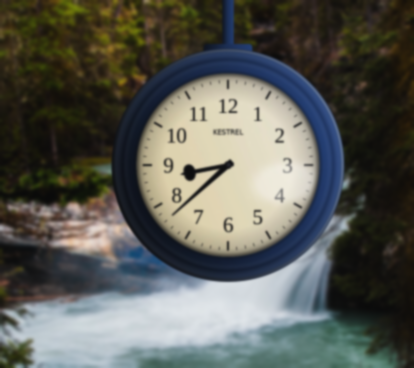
8:38
